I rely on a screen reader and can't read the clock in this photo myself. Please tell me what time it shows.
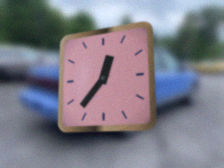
12:37
